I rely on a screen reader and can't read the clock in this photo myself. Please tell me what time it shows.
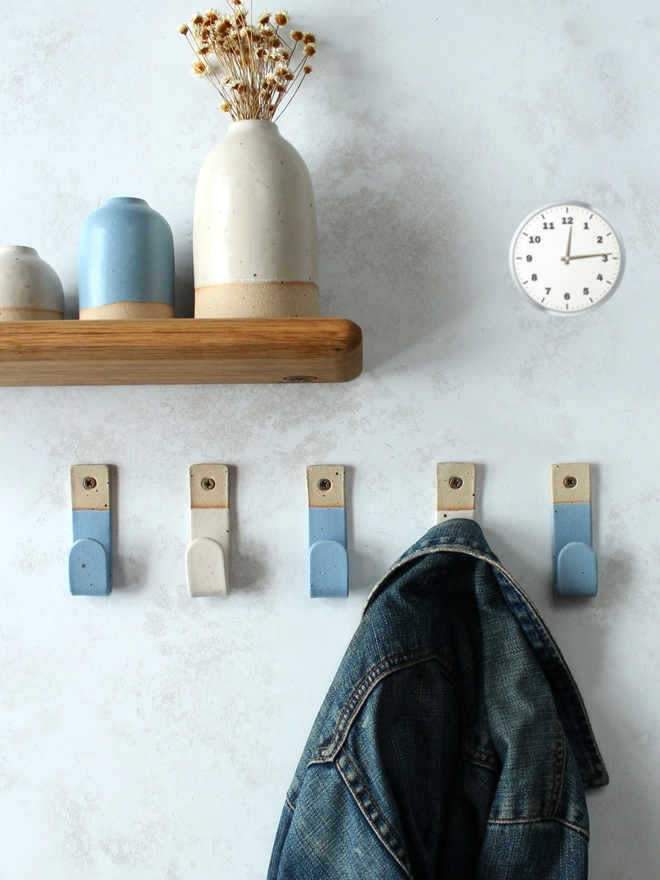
12:14
